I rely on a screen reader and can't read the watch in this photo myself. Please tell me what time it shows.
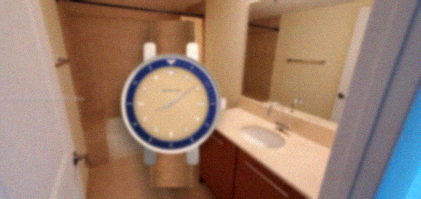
8:09
